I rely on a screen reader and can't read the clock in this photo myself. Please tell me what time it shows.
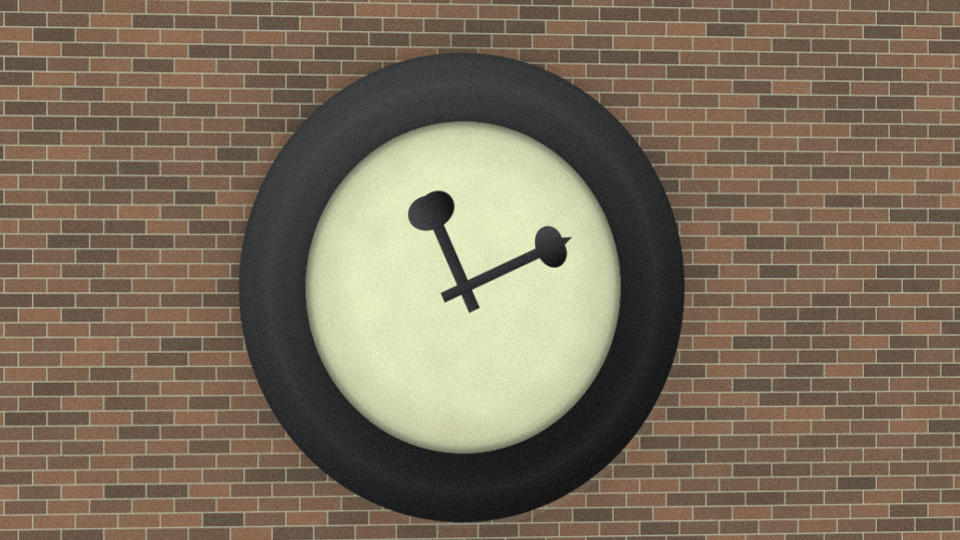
11:11
